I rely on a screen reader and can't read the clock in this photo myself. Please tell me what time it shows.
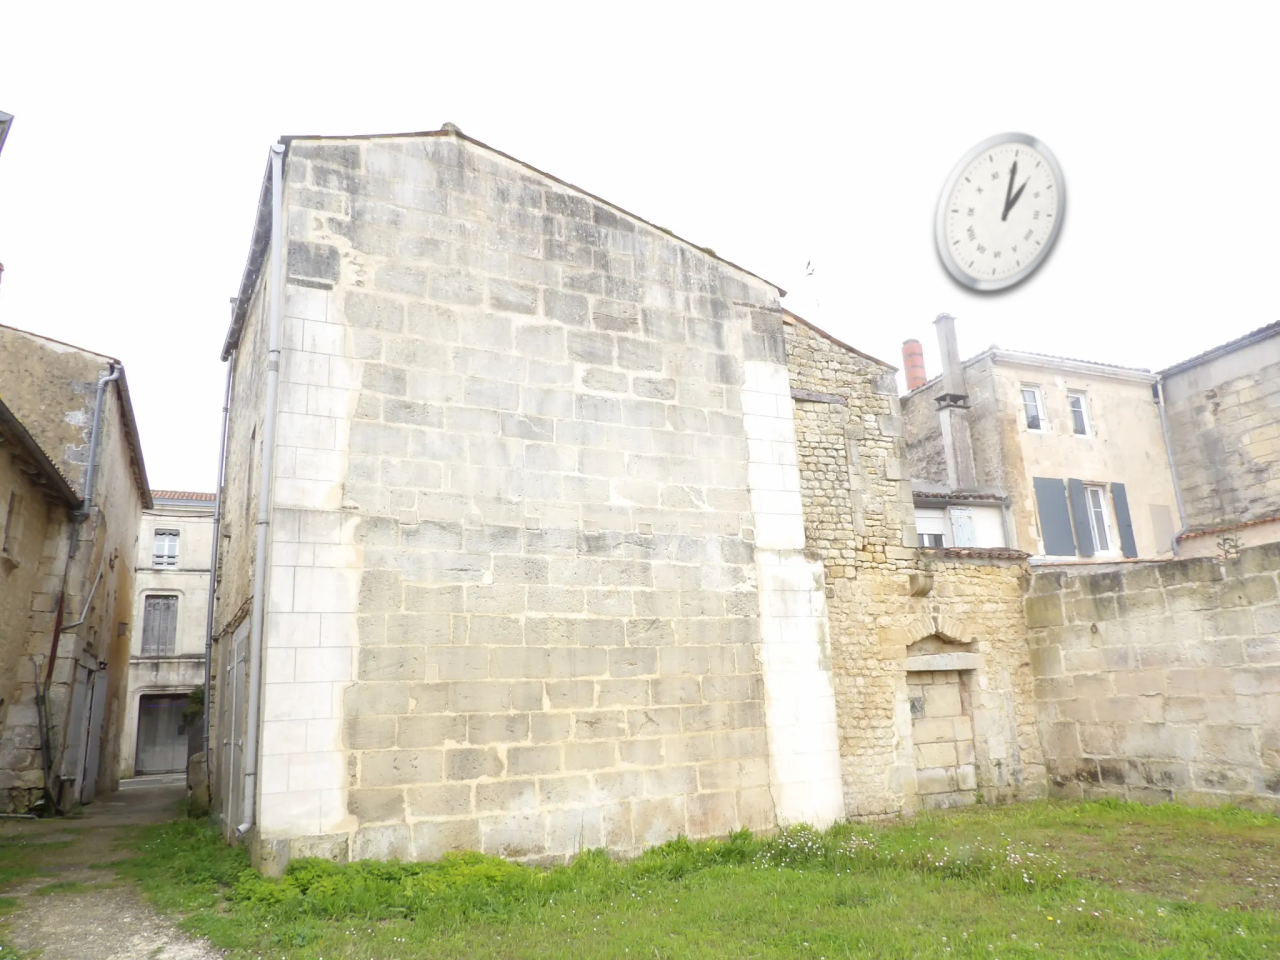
1:00
